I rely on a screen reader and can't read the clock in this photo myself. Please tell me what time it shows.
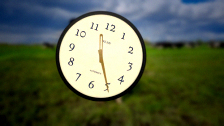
11:25
